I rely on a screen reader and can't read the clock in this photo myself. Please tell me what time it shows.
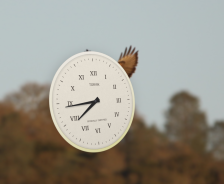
7:44
